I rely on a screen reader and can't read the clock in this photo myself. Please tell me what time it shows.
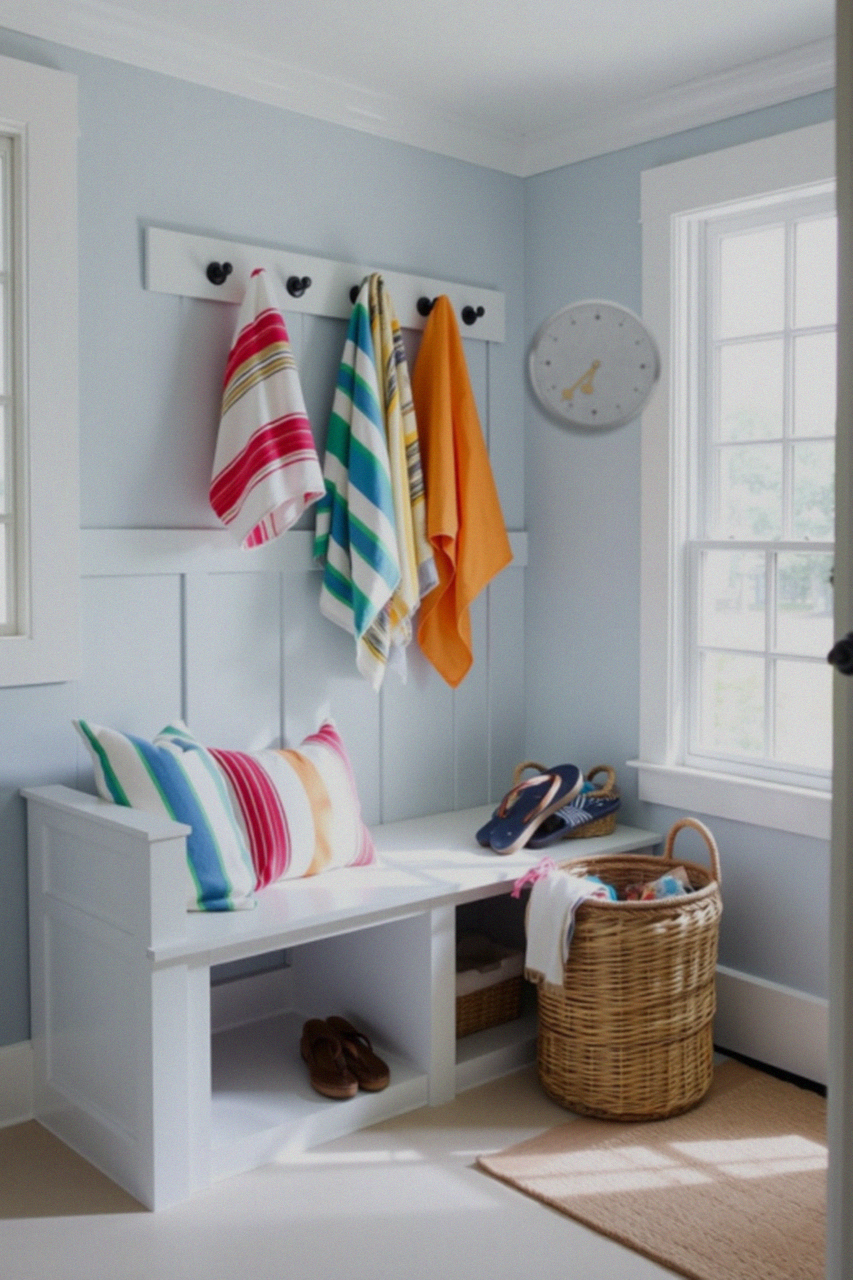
6:37
